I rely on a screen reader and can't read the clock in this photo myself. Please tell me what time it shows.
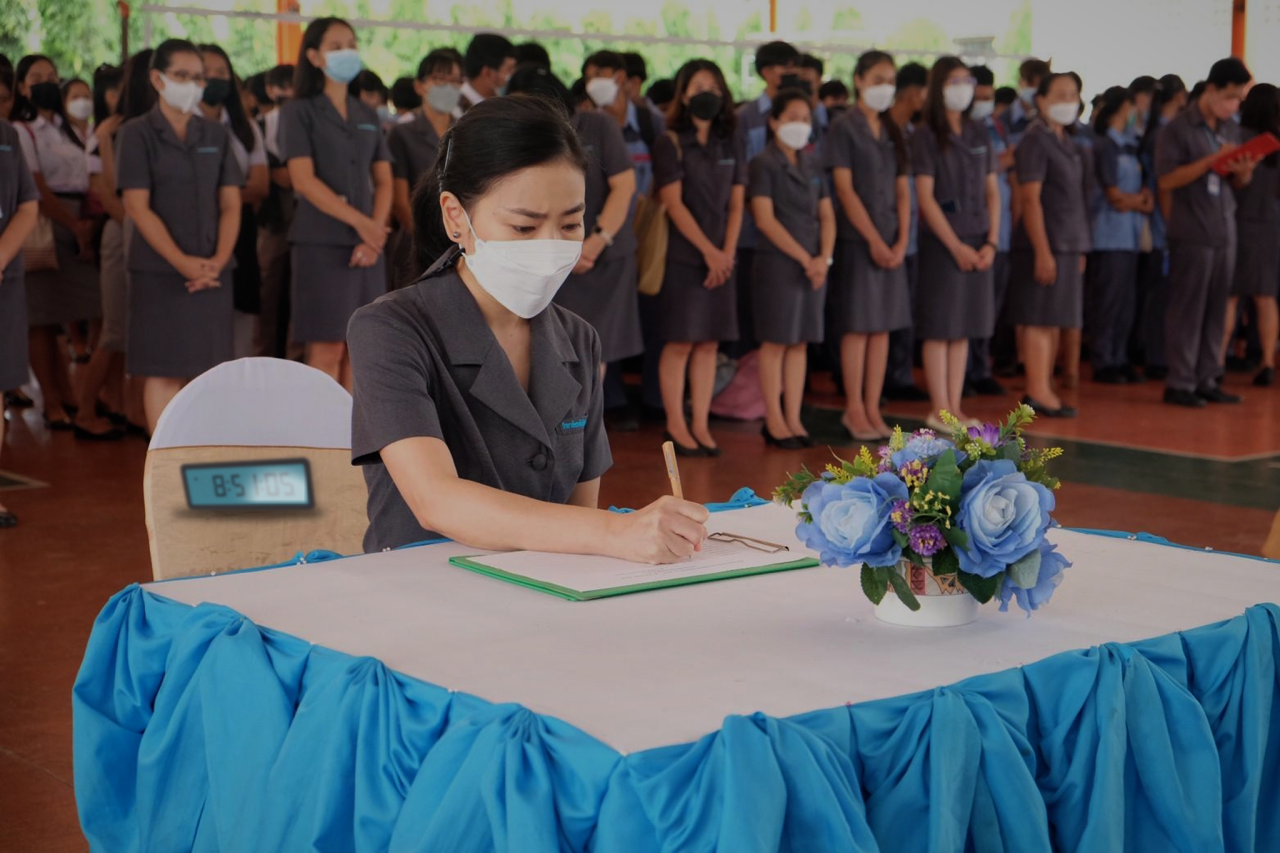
8:51:05
